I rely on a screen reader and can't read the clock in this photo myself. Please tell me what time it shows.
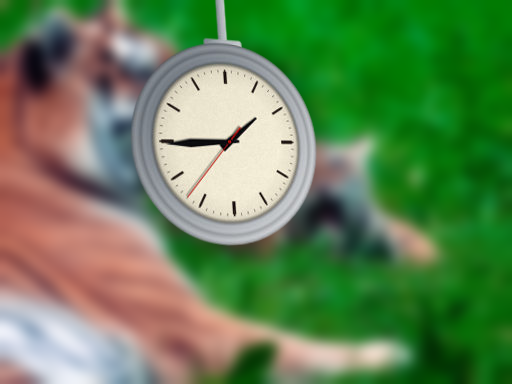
1:44:37
